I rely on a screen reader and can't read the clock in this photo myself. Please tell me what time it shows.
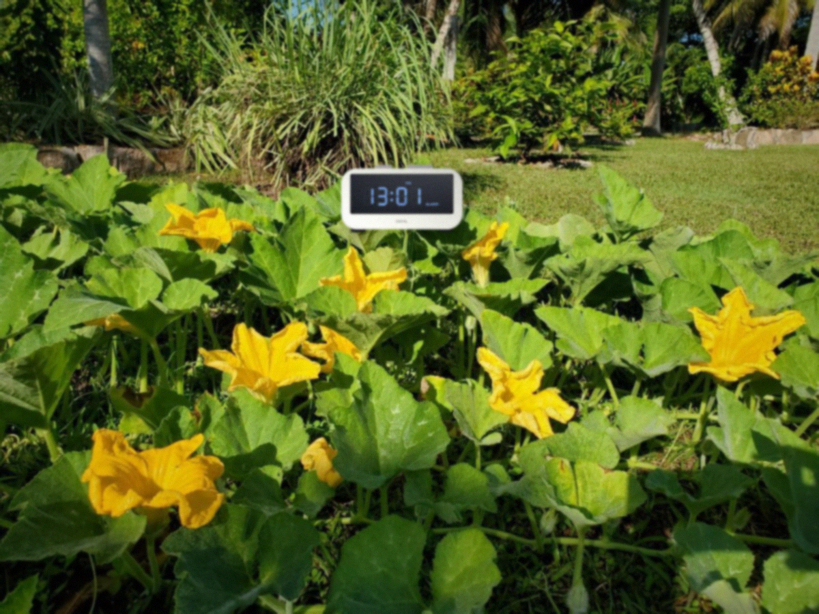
13:01
